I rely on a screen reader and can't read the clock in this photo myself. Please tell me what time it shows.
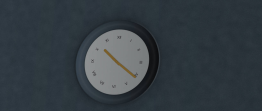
10:21
